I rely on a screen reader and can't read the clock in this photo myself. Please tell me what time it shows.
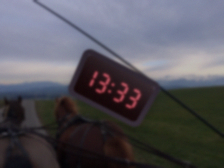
13:33
